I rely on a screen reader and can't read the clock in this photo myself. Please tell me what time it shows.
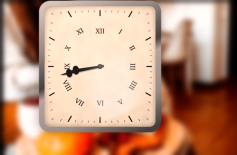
8:43
